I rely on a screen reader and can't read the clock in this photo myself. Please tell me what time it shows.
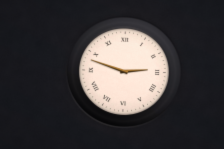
2:48
